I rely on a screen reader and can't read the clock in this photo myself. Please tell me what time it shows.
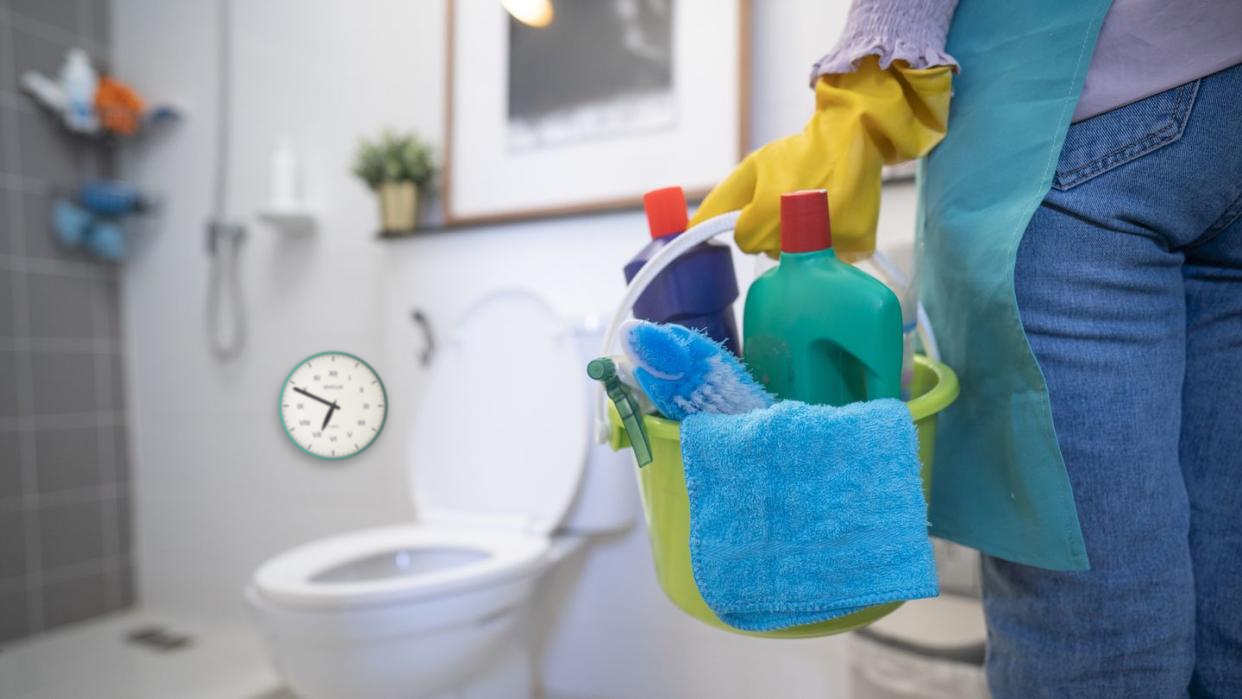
6:49
